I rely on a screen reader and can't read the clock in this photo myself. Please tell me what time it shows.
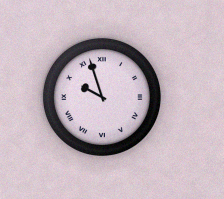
9:57
